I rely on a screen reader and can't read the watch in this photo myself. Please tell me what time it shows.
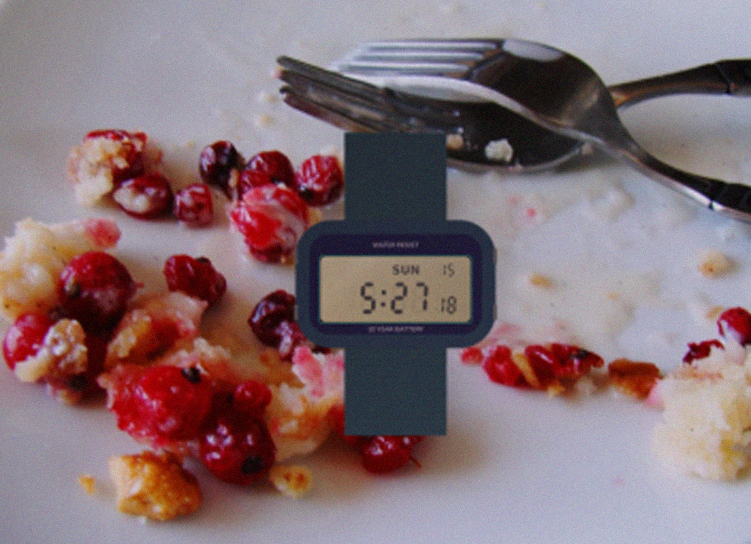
5:27:18
